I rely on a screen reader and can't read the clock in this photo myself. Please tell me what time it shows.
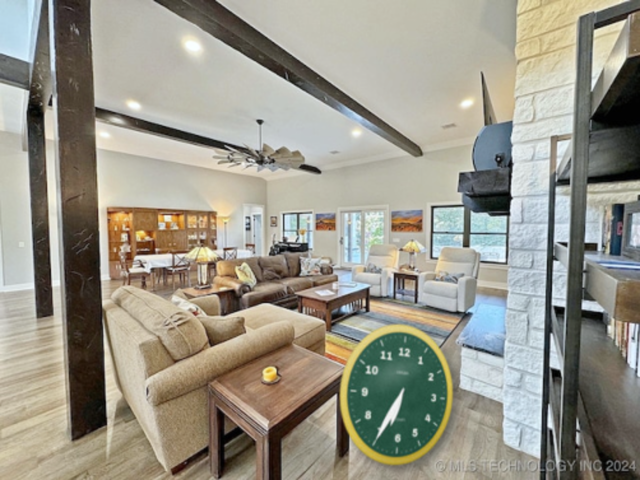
6:35
